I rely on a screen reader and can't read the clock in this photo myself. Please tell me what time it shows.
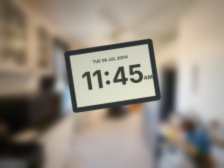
11:45
